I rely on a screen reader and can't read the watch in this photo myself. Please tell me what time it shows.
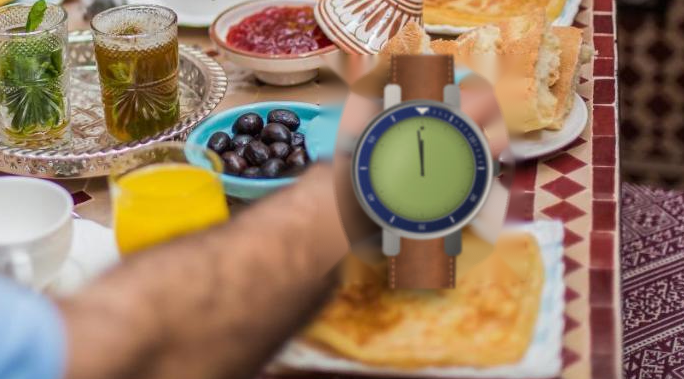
11:59
